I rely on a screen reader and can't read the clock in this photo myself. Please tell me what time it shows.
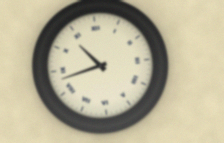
10:43
